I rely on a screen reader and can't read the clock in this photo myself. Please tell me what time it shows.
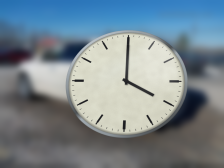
4:00
